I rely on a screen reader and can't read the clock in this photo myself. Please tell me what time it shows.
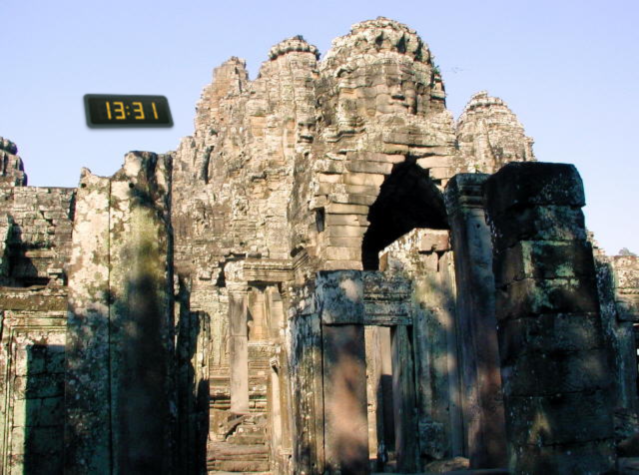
13:31
